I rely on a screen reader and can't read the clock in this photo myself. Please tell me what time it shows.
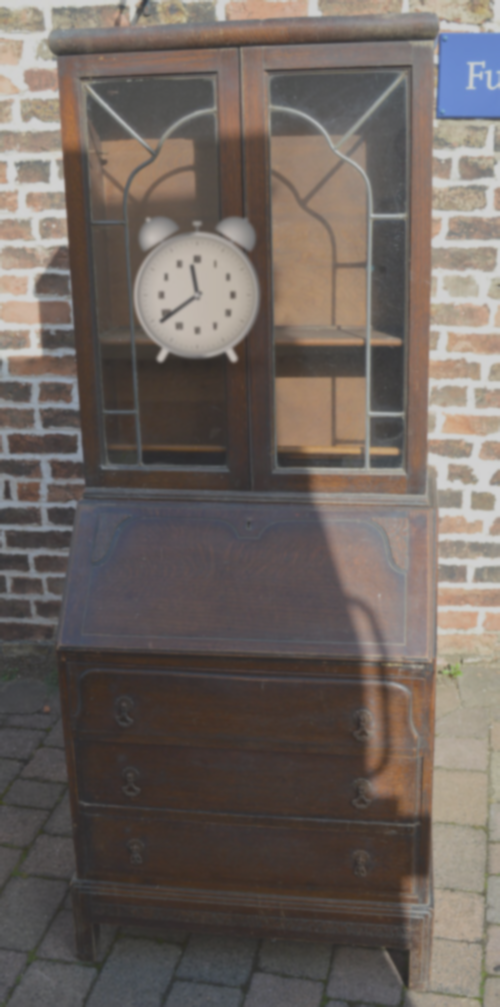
11:39
